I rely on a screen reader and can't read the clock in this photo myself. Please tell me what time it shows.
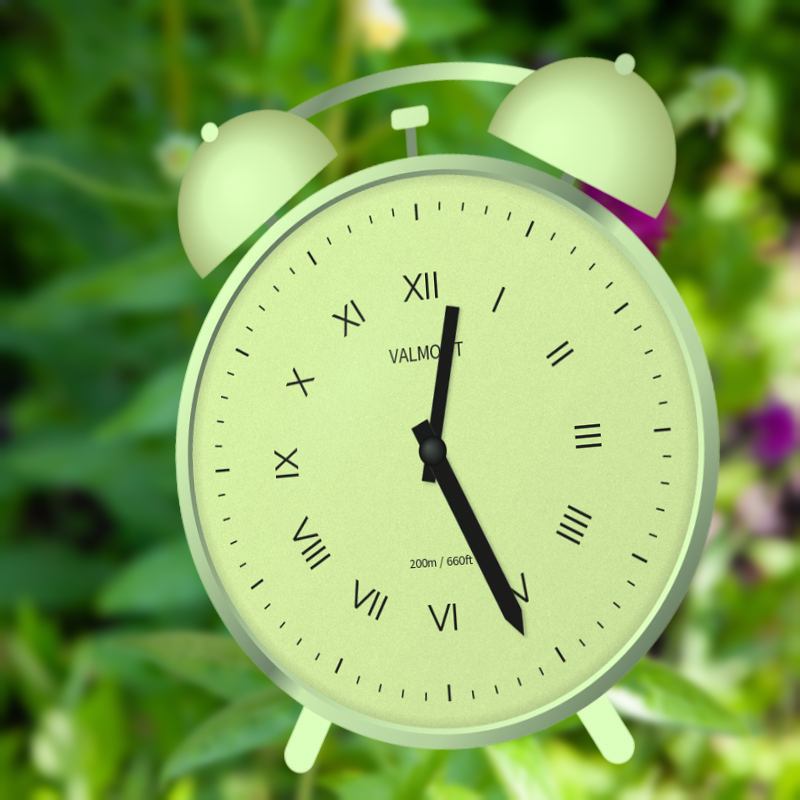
12:26
